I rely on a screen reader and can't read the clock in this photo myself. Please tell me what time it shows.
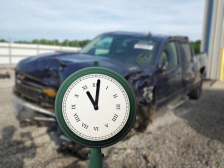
11:01
